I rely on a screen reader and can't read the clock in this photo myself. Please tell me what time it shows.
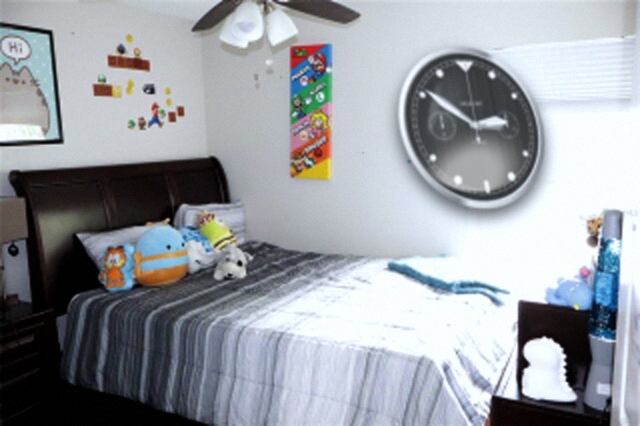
2:51
